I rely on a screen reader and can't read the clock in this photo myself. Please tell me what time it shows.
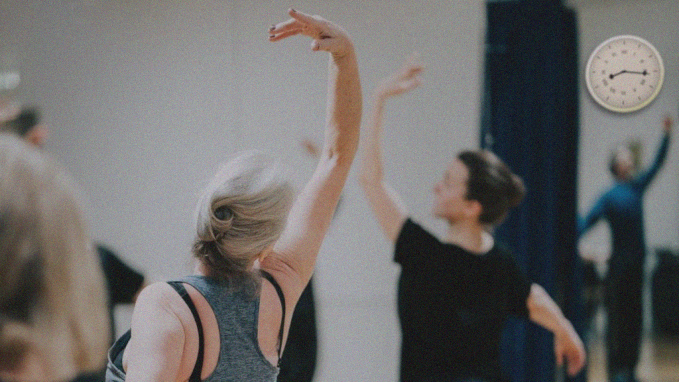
8:16
